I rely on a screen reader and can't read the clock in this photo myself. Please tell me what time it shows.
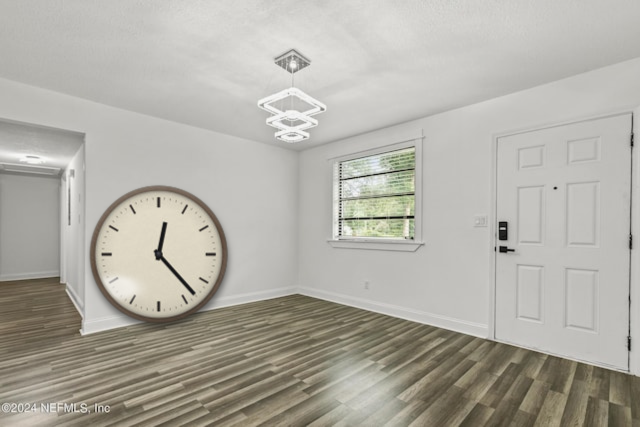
12:23
